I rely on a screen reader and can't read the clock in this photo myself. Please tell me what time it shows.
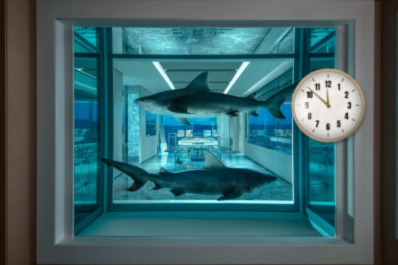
11:52
